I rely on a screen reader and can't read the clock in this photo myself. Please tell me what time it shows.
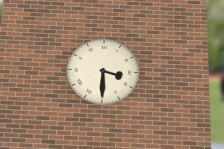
3:30
